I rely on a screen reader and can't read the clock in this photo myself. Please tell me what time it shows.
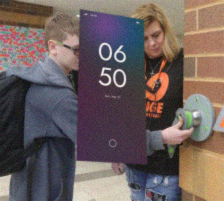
6:50
